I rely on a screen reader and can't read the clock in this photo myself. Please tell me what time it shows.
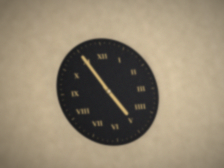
4:55
